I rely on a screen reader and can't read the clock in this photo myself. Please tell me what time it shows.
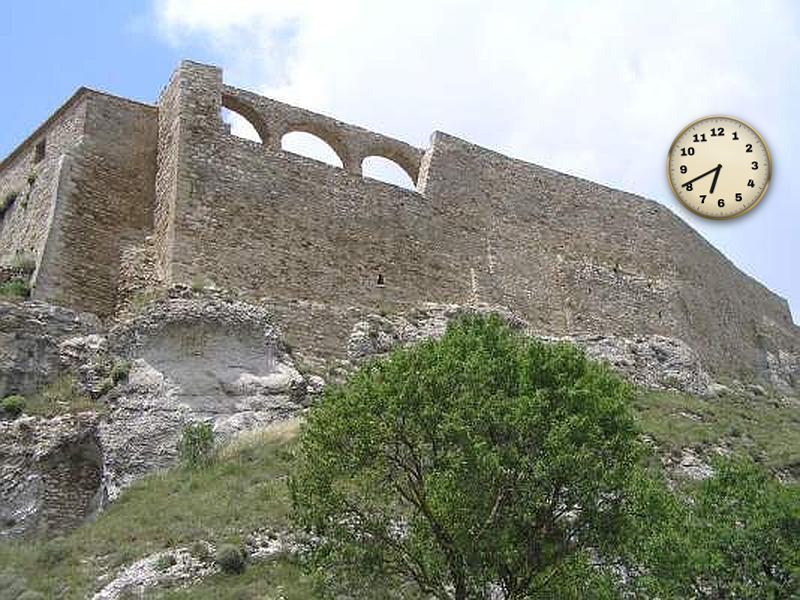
6:41
